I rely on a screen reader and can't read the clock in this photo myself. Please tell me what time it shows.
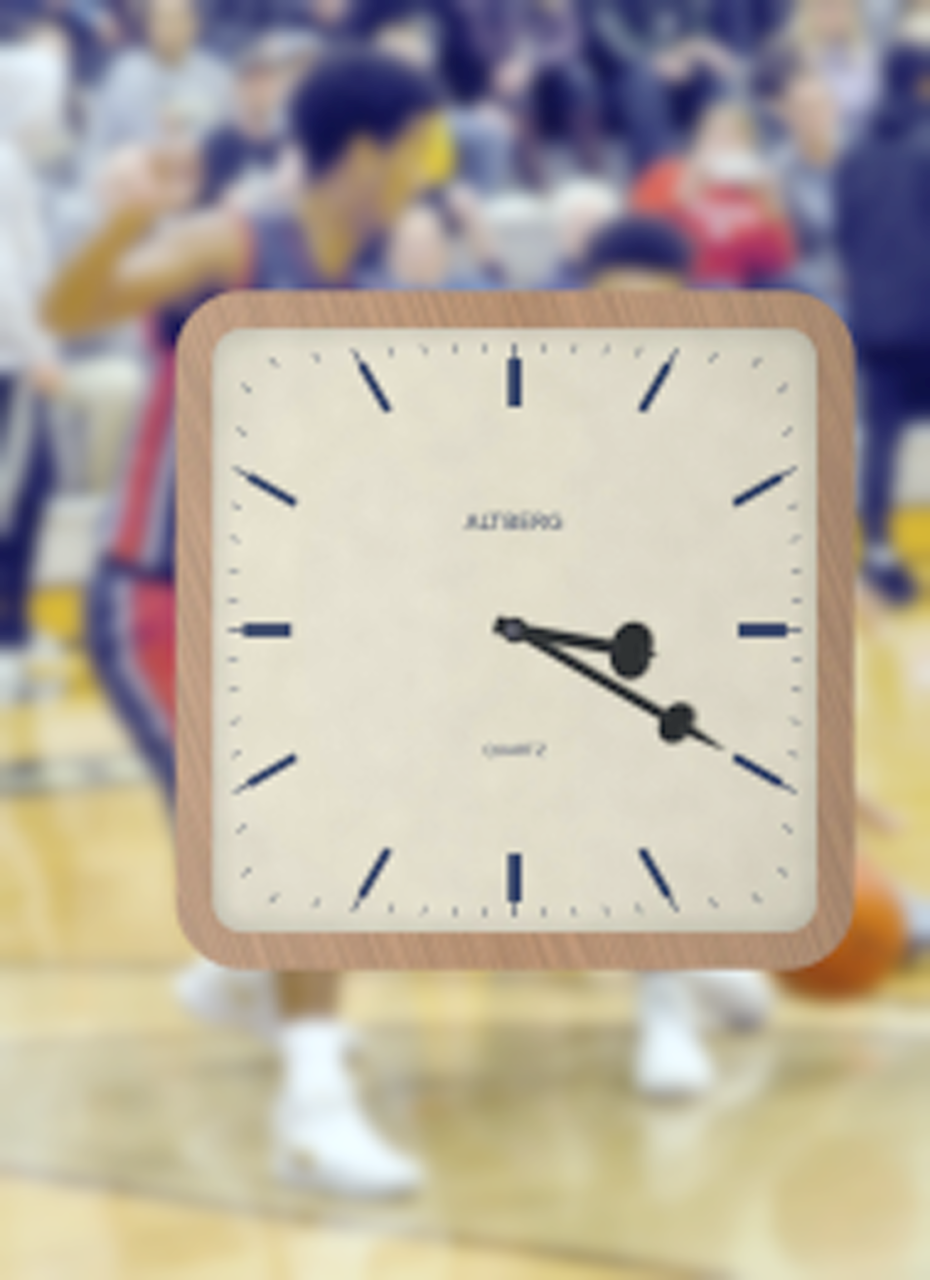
3:20
